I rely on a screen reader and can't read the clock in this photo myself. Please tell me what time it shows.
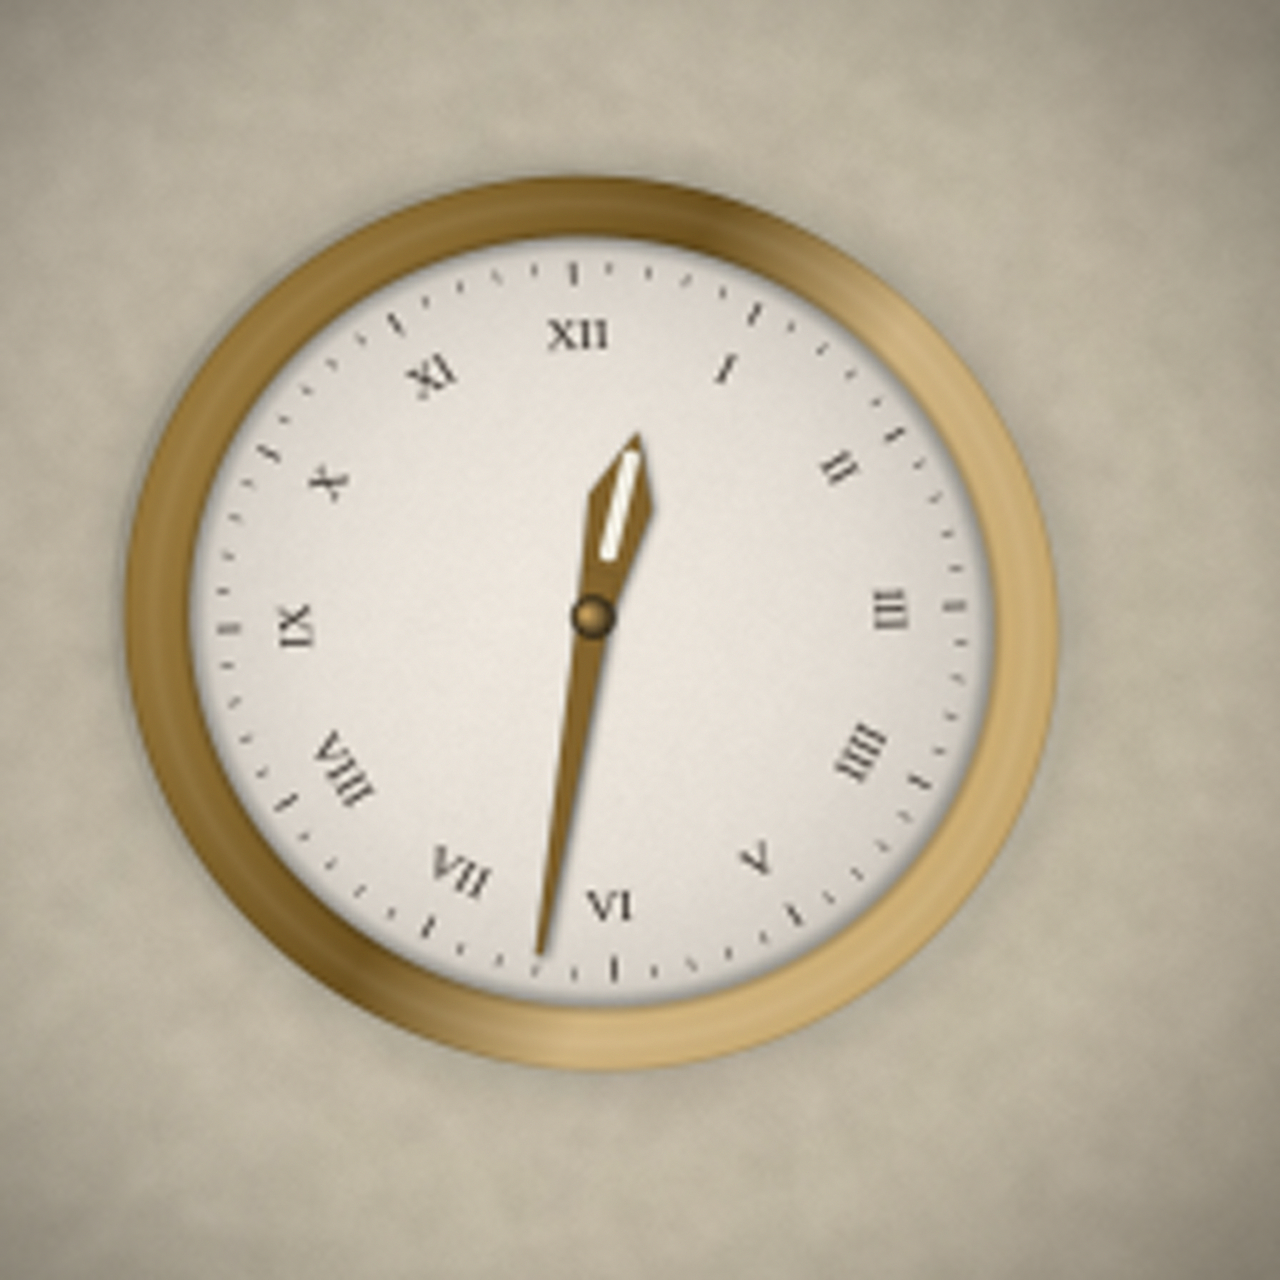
12:32
